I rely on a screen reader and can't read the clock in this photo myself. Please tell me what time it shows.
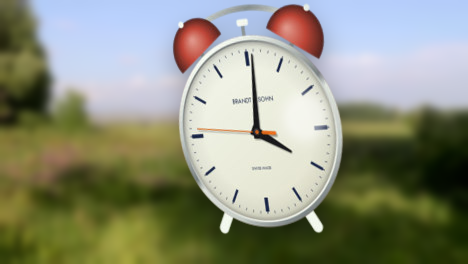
4:00:46
